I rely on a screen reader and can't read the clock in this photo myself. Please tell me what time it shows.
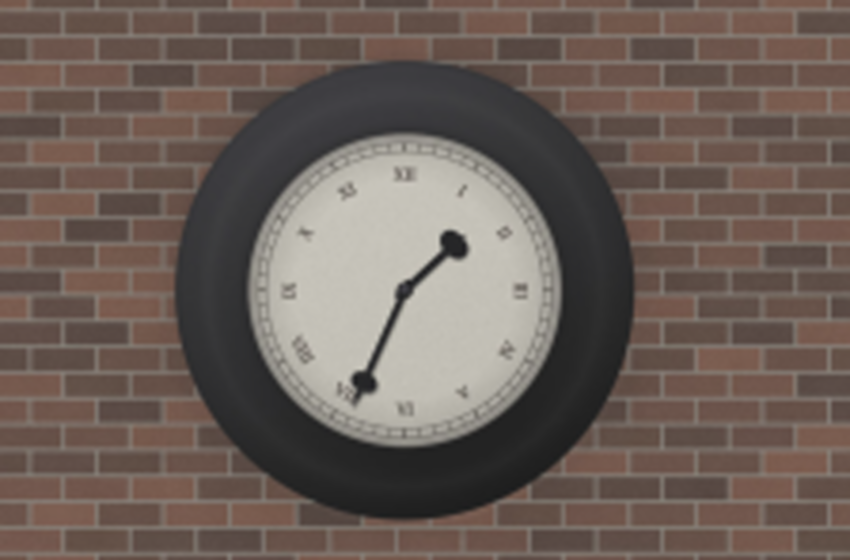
1:34
